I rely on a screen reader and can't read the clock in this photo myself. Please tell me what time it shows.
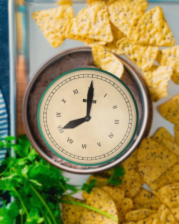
8:00
